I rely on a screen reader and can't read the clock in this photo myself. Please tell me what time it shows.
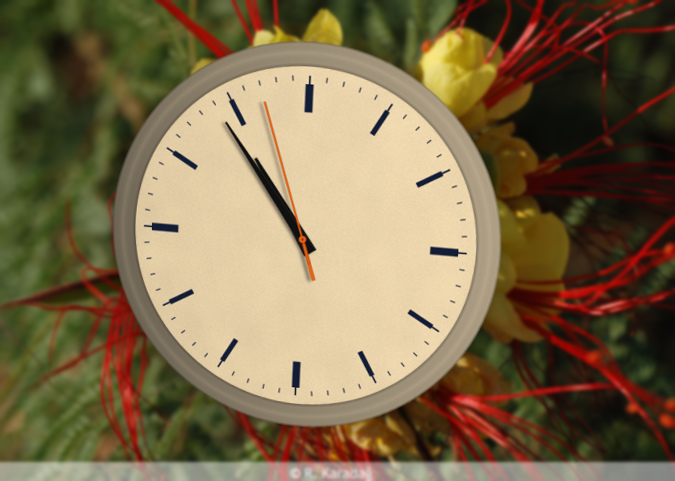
10:53:57
